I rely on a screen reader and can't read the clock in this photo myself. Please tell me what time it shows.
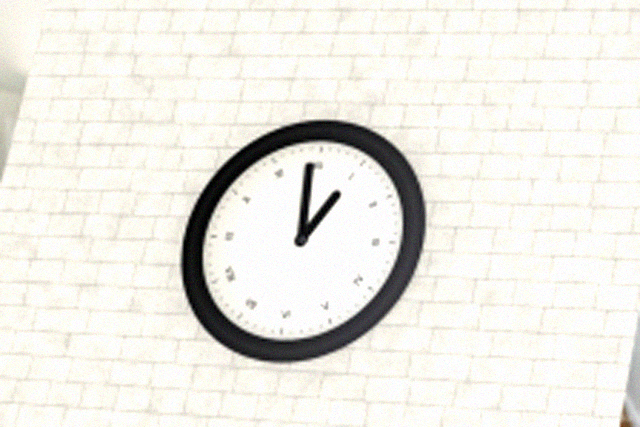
12:59
